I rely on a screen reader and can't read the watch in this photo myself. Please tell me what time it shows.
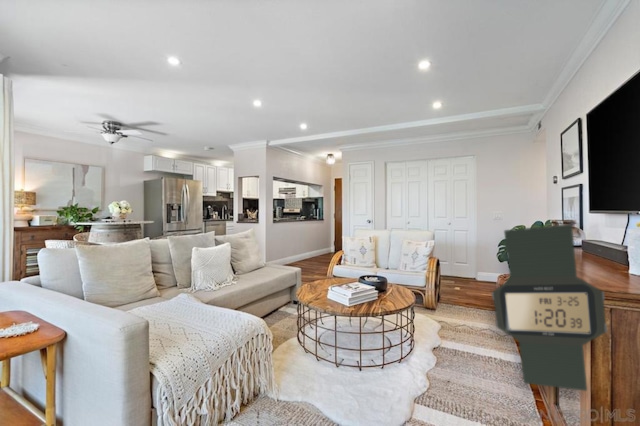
1:20
